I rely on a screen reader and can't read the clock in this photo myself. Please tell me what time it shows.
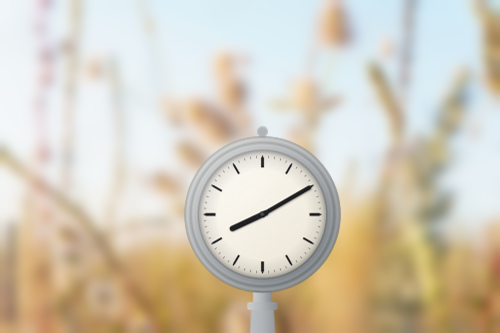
8:10
